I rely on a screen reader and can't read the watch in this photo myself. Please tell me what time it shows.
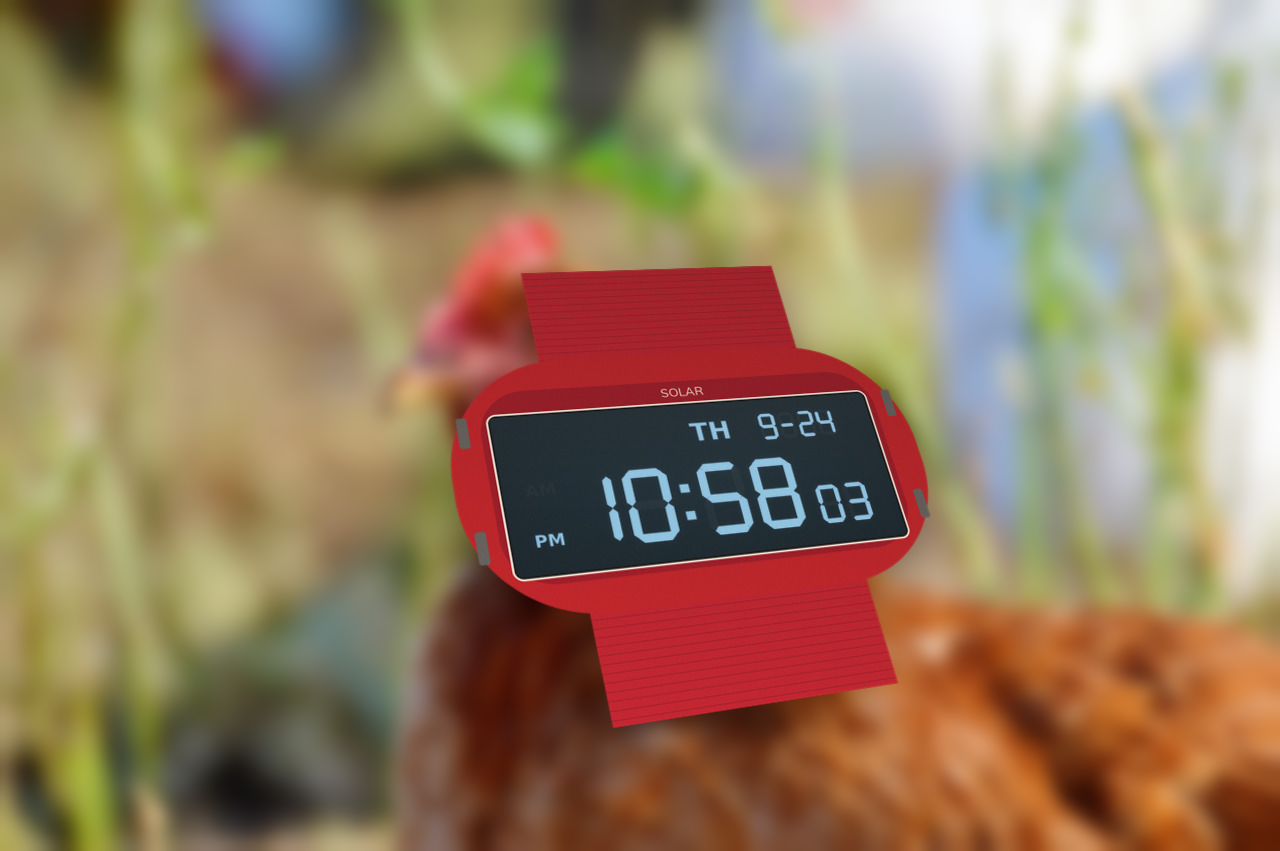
10:58:03
